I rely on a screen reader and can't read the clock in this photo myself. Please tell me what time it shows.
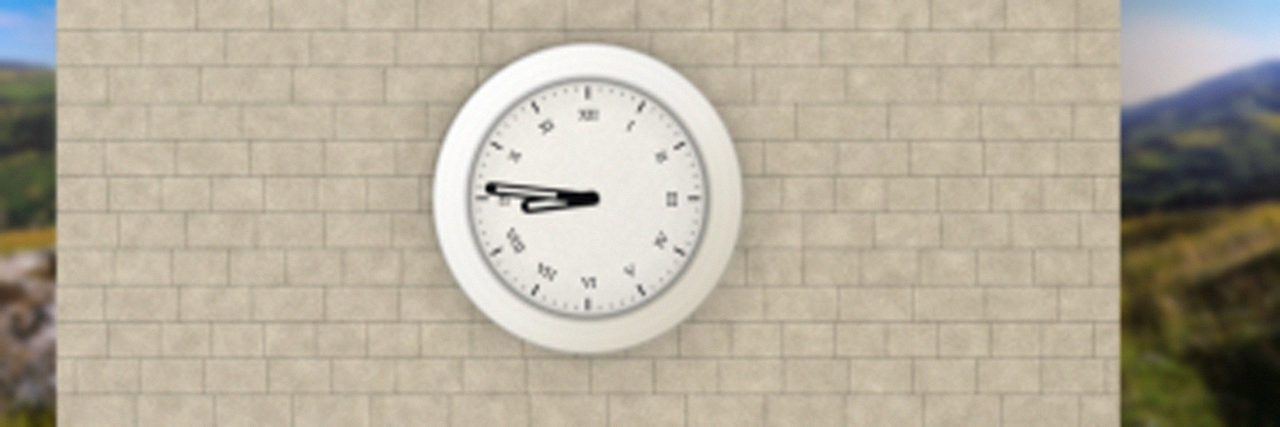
8:46
